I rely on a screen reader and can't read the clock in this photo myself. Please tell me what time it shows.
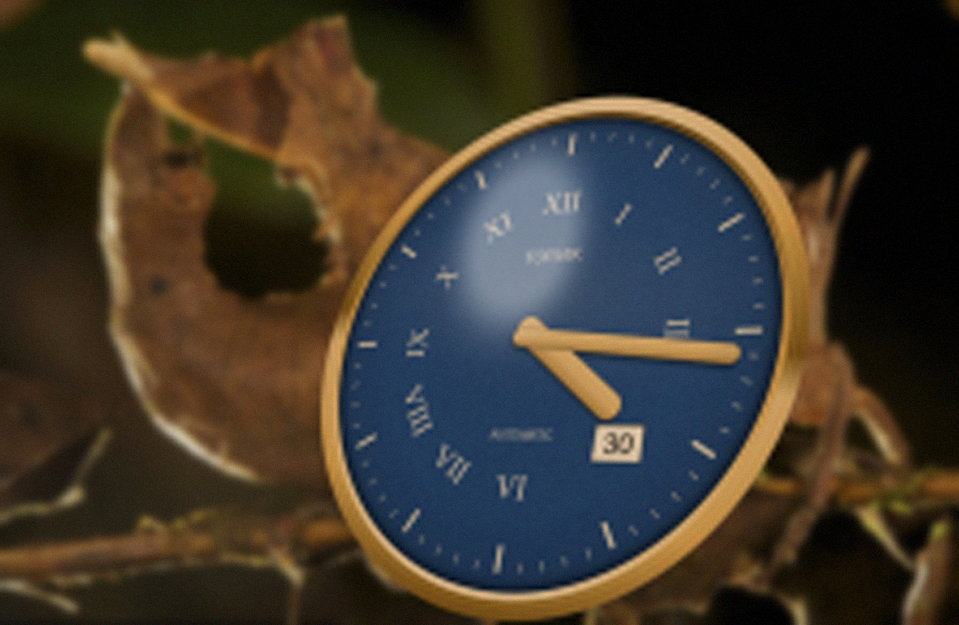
4:16
